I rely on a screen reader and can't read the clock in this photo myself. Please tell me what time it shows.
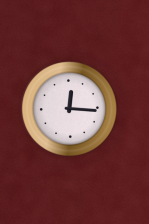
12:16
